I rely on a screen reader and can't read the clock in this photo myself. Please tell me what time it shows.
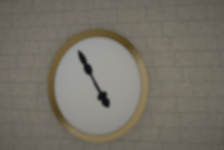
4:55
